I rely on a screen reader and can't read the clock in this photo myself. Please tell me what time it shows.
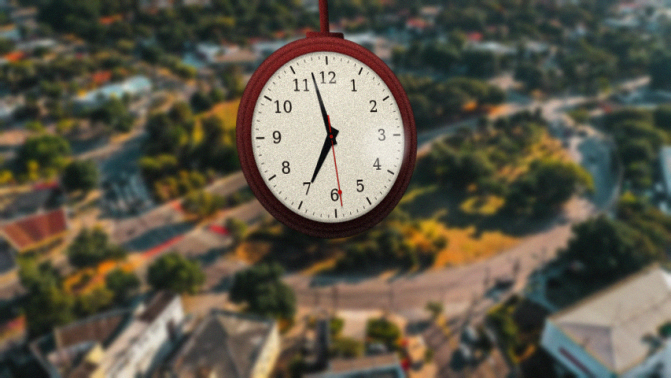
6:57:29
